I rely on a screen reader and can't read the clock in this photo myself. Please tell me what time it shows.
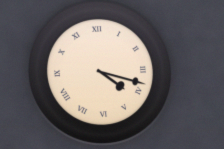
4:18
